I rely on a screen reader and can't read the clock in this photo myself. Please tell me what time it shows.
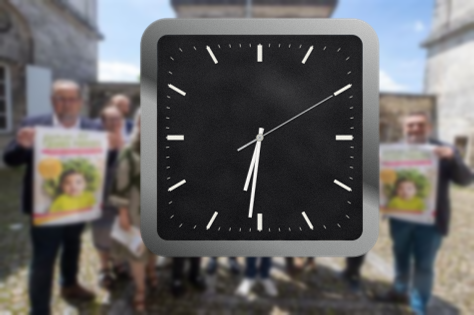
6:31:10
